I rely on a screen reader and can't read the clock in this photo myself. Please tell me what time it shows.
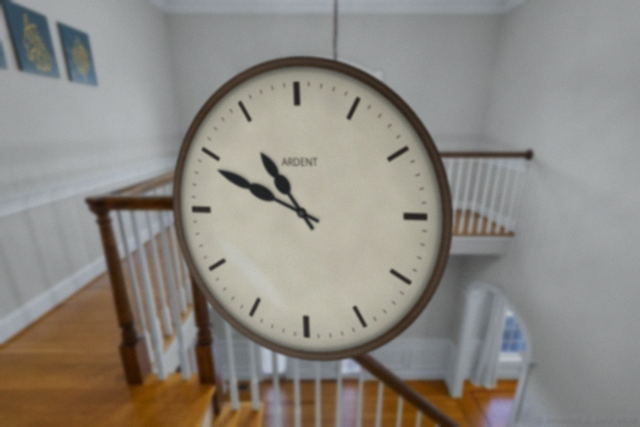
10:49
